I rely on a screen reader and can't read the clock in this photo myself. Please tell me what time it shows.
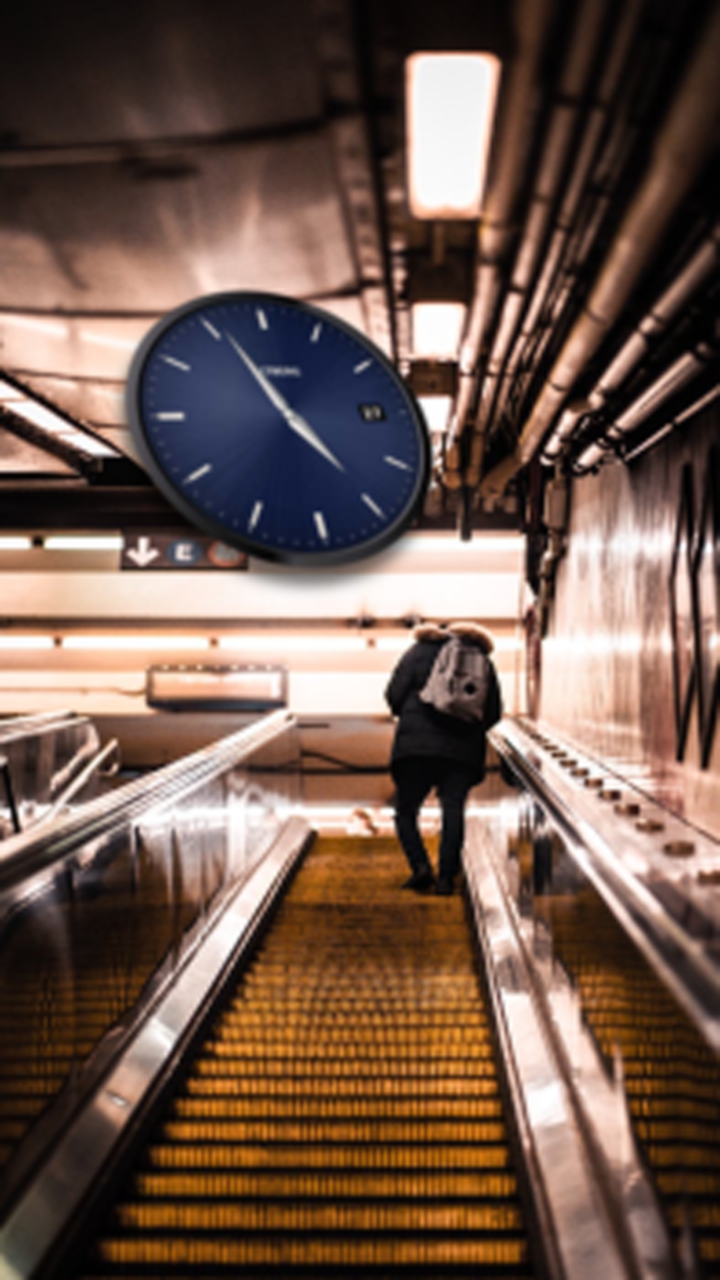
4:56
